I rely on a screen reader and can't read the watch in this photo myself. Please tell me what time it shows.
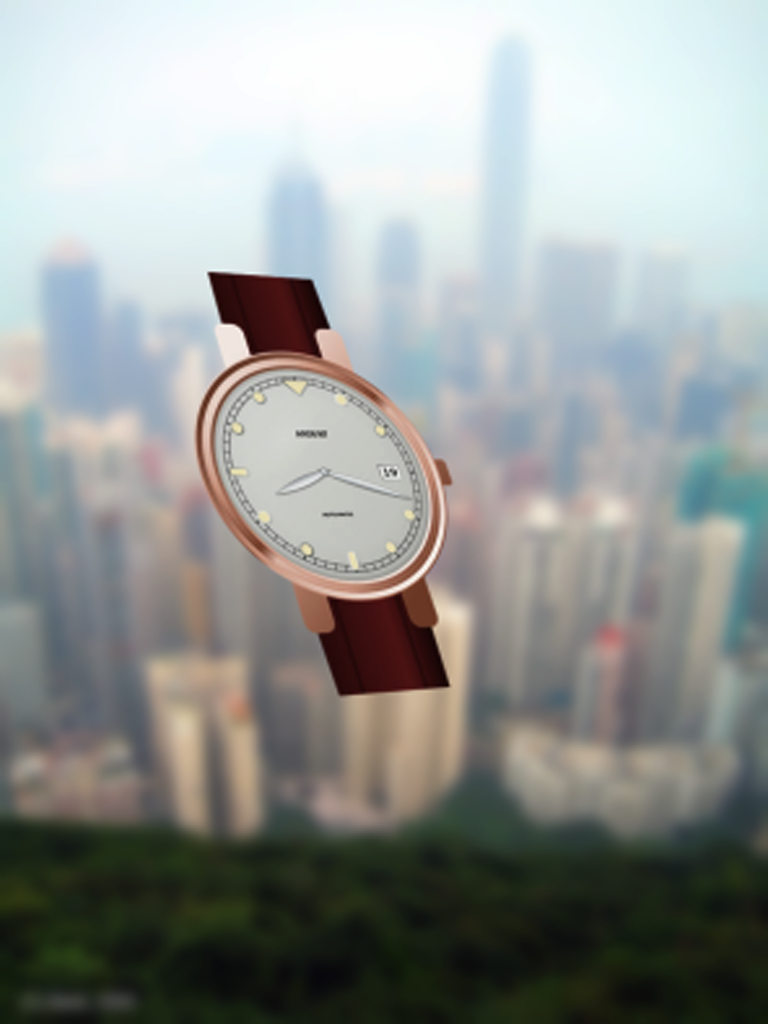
8:18
